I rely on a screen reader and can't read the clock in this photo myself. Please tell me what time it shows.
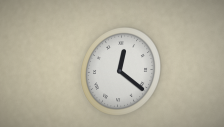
12:21
